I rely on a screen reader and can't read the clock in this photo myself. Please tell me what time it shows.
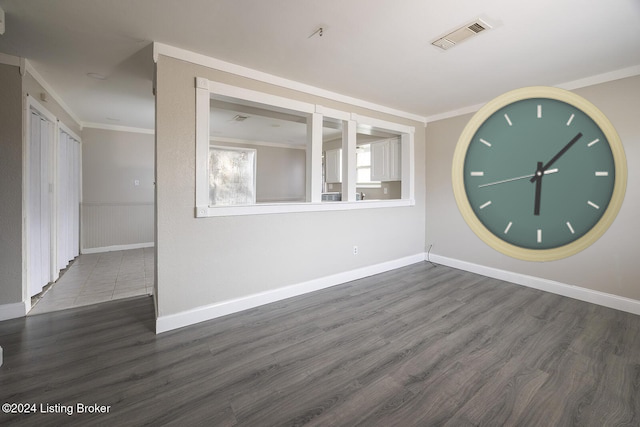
6:07:43
